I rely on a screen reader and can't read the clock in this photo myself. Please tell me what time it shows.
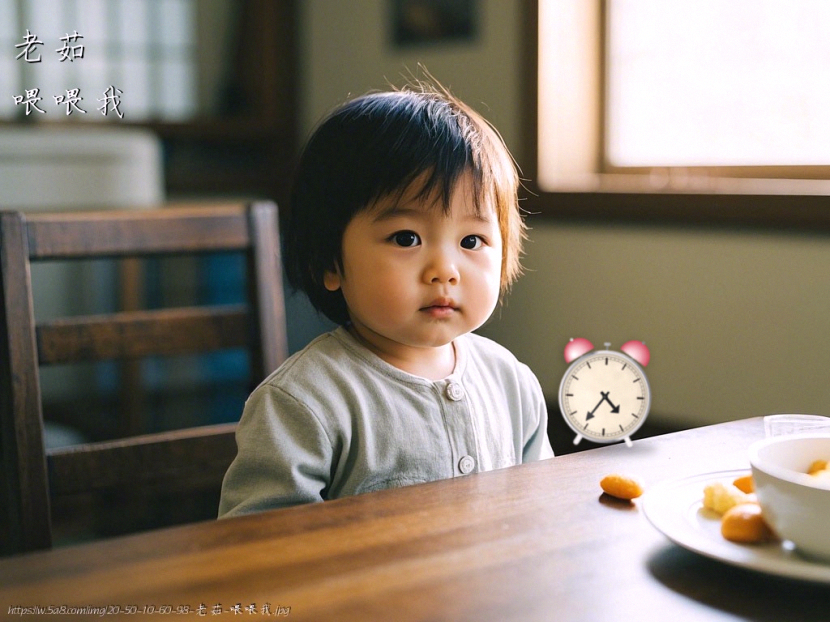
4:36
